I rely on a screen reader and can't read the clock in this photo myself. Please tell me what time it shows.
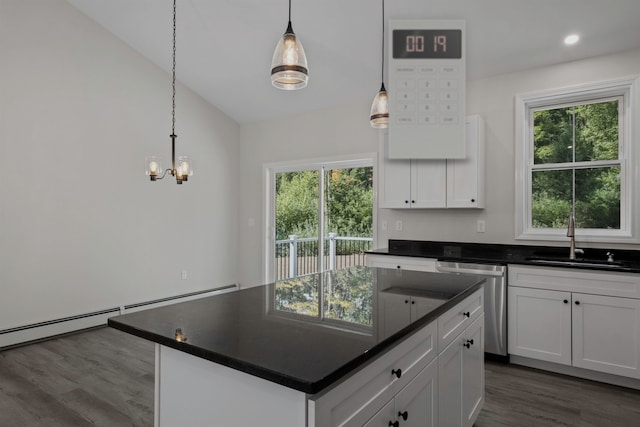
0:19
